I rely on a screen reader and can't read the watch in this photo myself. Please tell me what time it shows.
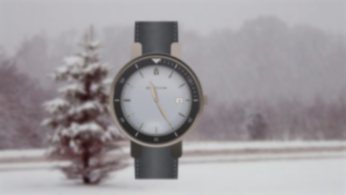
11:25
